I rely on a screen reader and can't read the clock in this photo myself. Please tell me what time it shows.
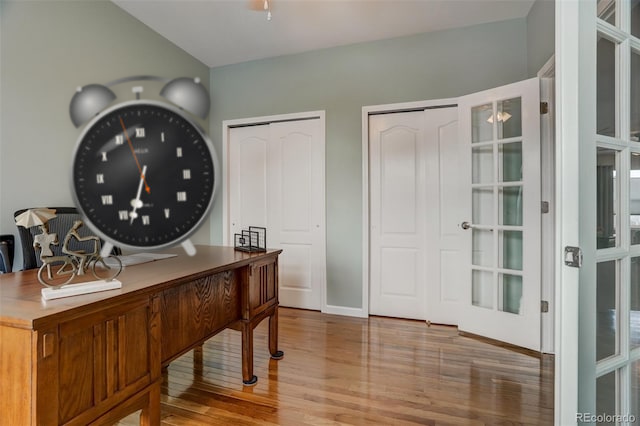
6:32:57
